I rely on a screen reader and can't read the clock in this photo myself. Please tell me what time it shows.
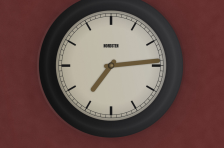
7:14
